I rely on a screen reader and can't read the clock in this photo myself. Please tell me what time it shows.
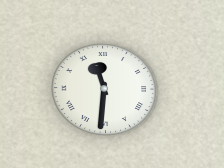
11:31
